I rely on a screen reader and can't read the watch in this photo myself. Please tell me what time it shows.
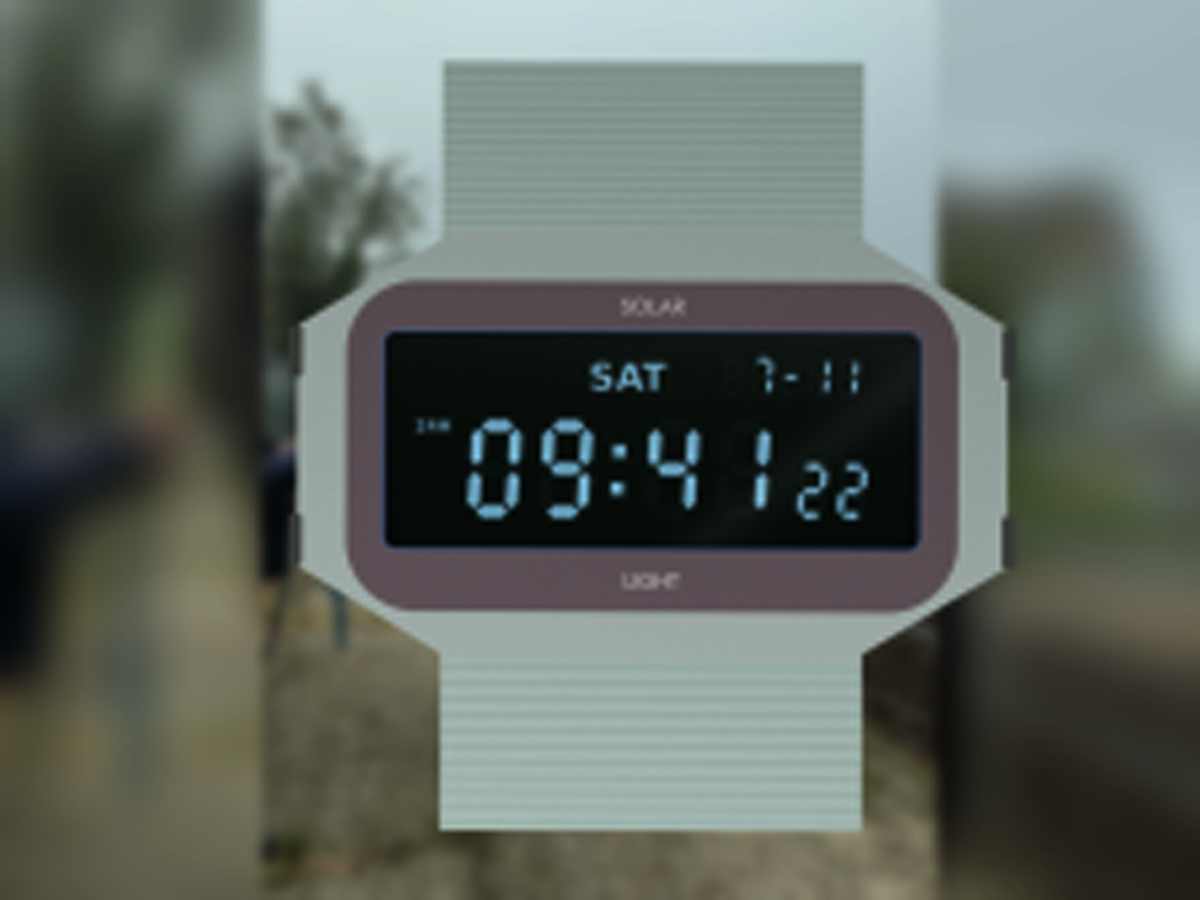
9:41:22
